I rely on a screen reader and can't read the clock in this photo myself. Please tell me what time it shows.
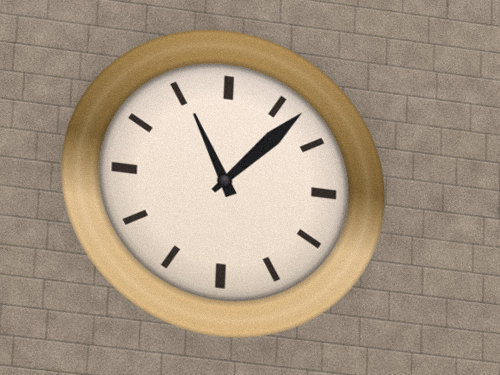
11:07
